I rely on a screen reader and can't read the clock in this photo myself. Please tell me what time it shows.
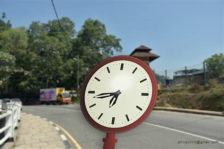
6:43
